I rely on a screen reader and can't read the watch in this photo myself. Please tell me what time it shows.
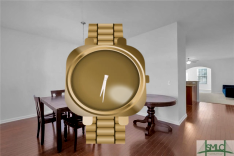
6:31
